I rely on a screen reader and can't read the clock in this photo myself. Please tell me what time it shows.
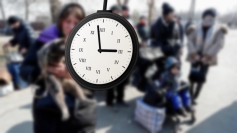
2:58
